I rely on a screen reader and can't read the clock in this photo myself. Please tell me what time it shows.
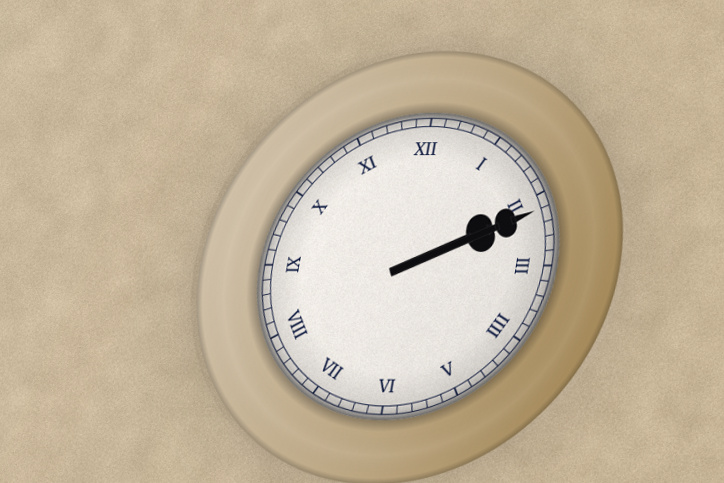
2:11
